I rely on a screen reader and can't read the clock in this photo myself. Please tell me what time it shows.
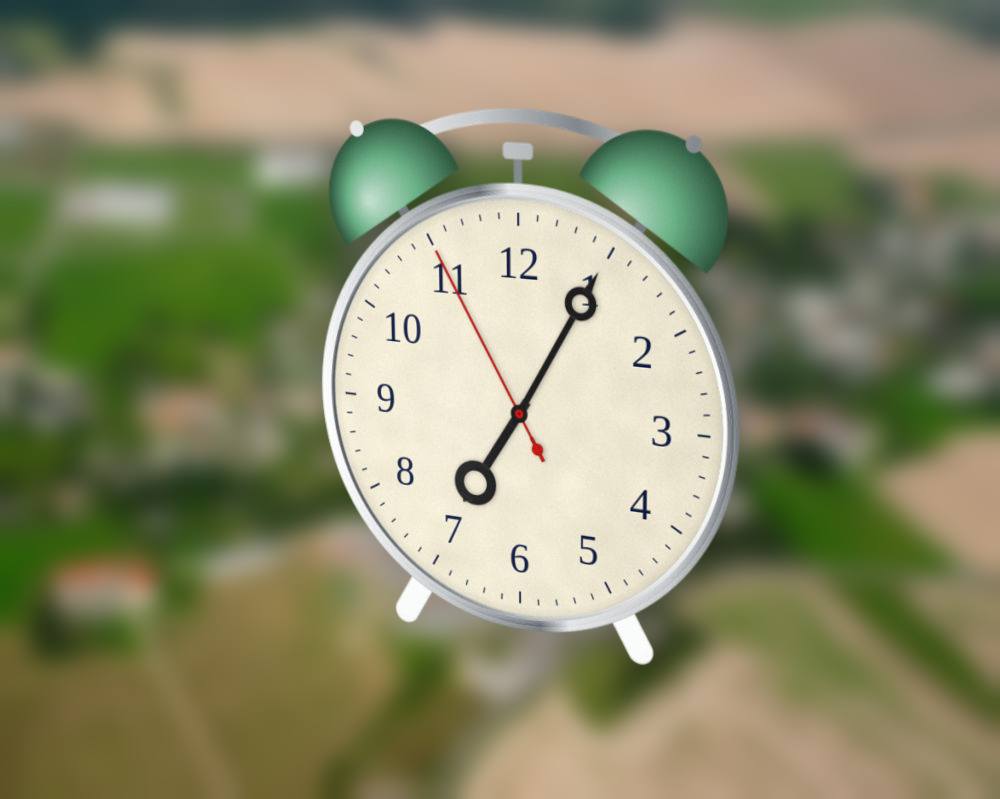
7:04:55
